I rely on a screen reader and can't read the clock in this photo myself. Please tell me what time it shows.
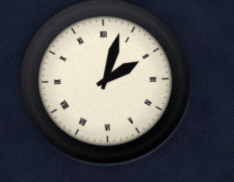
2:03
